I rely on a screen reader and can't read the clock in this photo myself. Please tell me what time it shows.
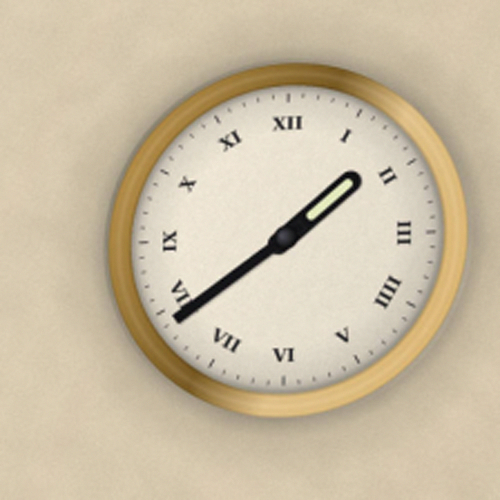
1:39
